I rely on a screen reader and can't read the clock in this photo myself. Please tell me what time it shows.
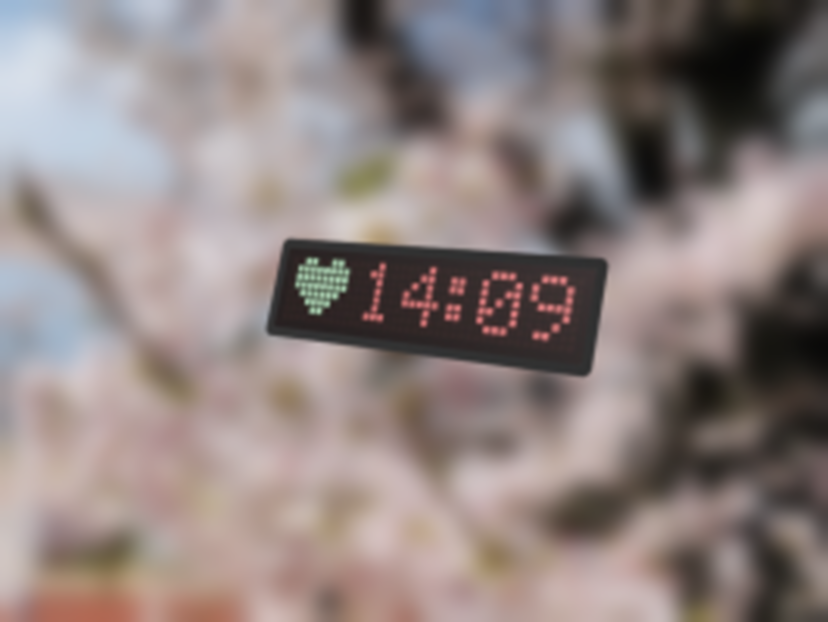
14:09
